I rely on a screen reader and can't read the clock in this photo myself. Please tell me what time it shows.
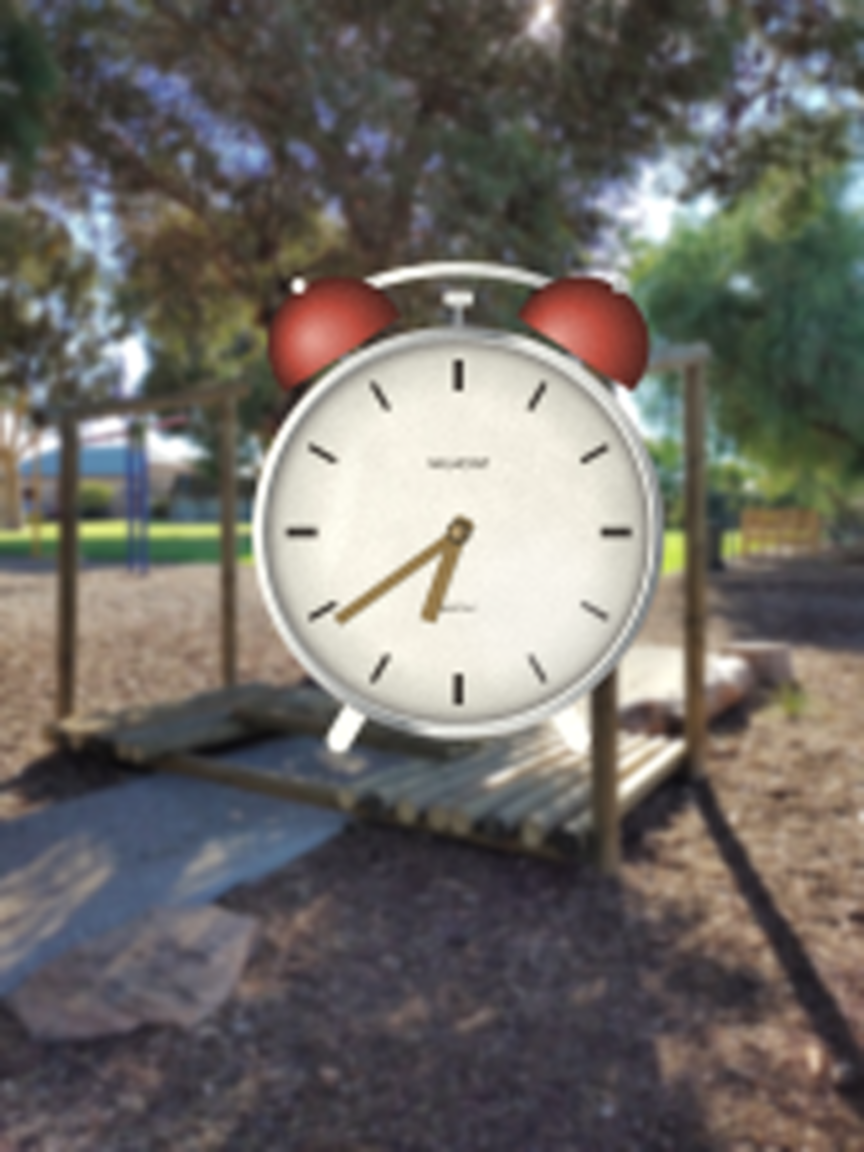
6:39
